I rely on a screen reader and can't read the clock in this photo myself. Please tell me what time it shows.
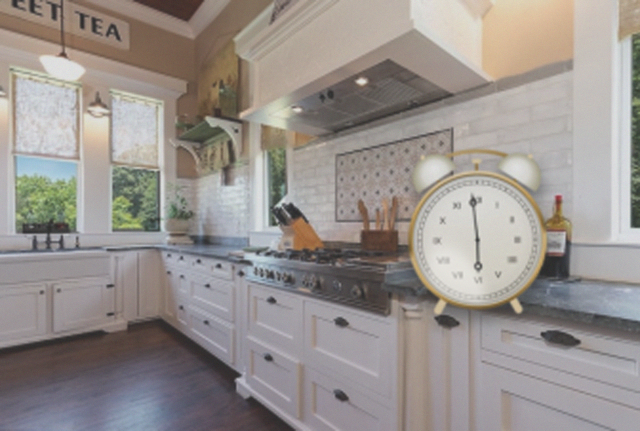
5:59
